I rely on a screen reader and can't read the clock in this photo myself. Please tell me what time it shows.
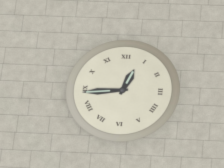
12:44
